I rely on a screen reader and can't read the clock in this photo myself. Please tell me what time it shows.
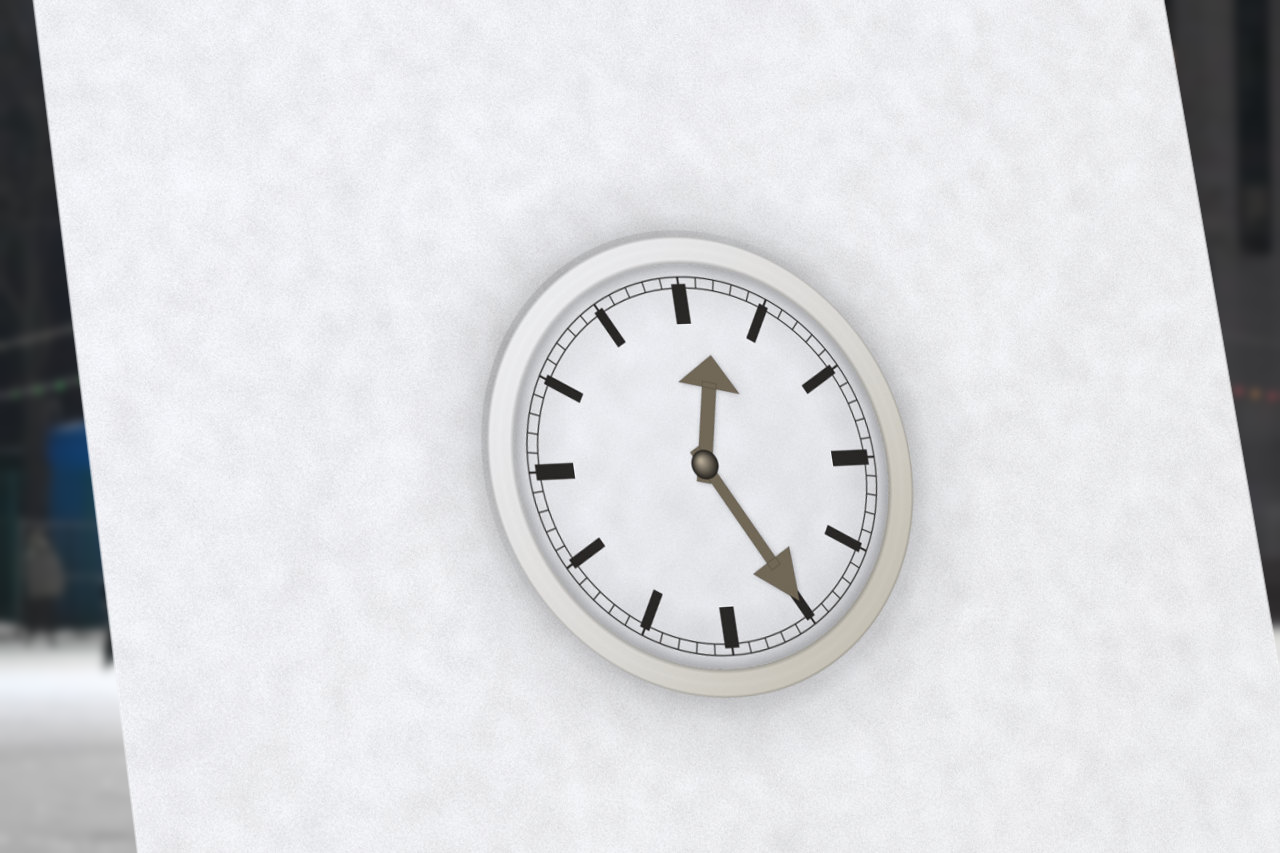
12:25
